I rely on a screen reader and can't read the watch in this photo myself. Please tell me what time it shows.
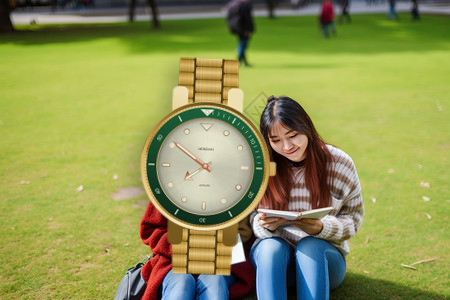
7:51
